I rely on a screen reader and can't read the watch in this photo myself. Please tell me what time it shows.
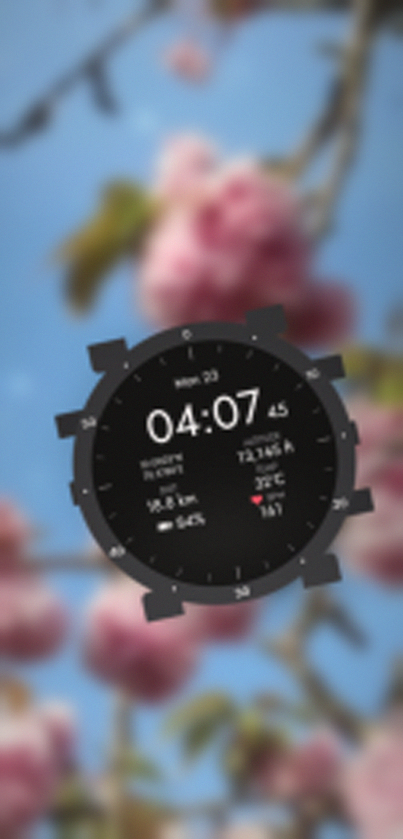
4:07
